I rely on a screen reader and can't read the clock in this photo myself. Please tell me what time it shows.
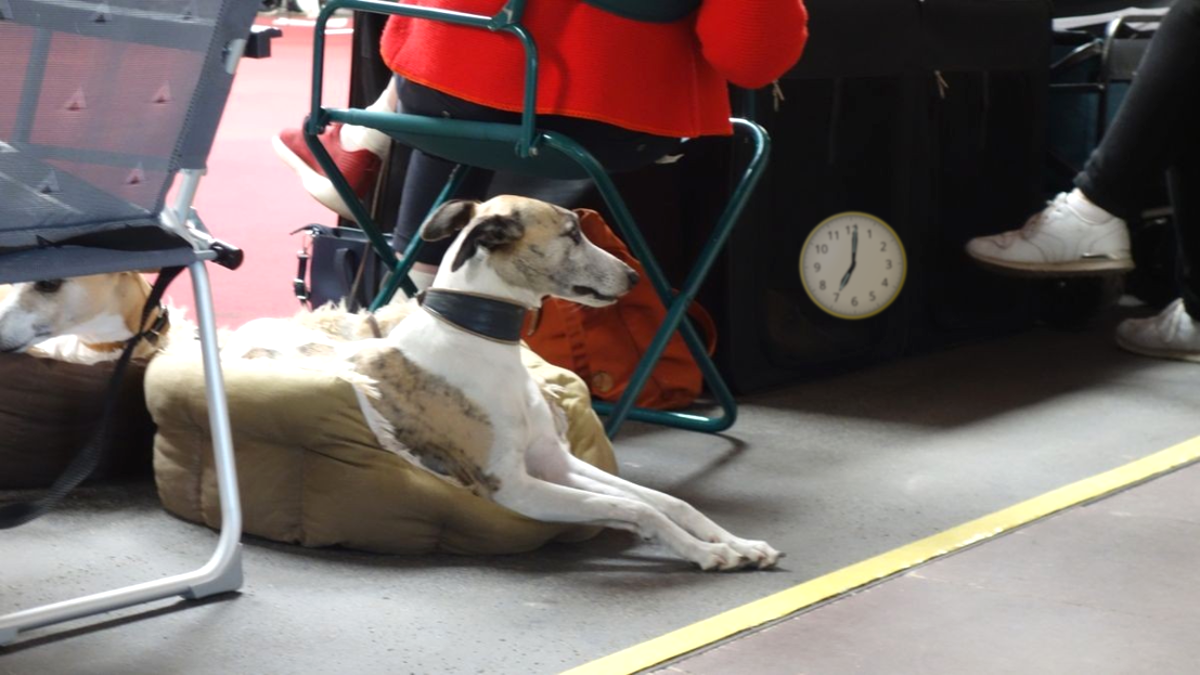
7:01
